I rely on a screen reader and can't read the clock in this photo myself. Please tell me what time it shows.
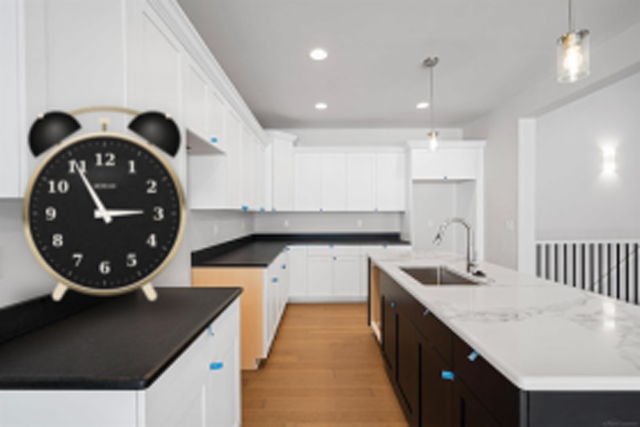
2:55
